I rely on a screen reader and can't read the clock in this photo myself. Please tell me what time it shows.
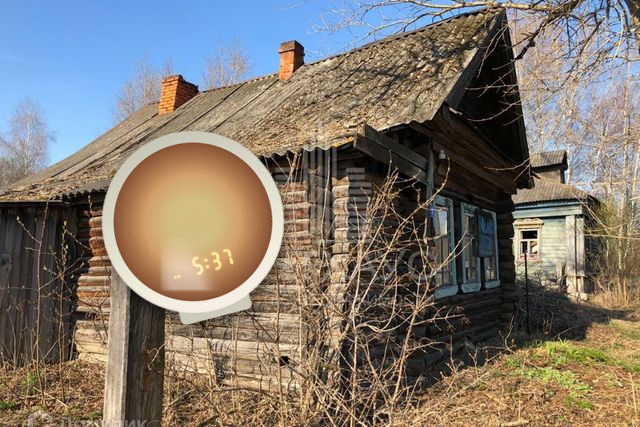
5:37
